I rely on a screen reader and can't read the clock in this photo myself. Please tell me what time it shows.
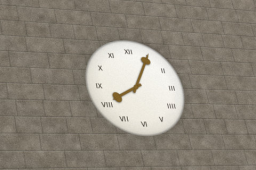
8:05
